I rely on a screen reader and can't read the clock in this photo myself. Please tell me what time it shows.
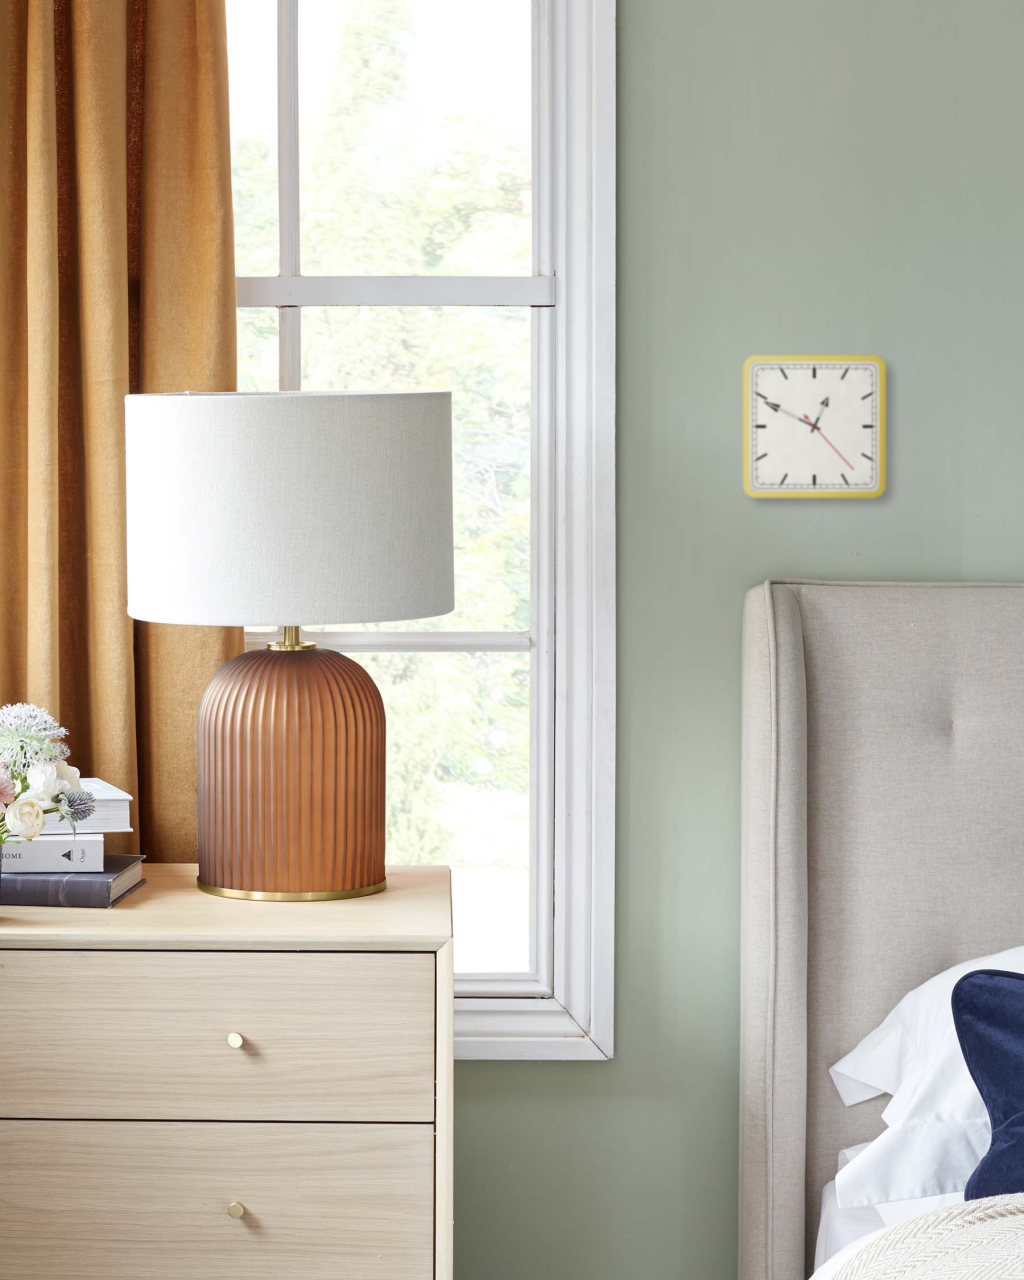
12:49:23
